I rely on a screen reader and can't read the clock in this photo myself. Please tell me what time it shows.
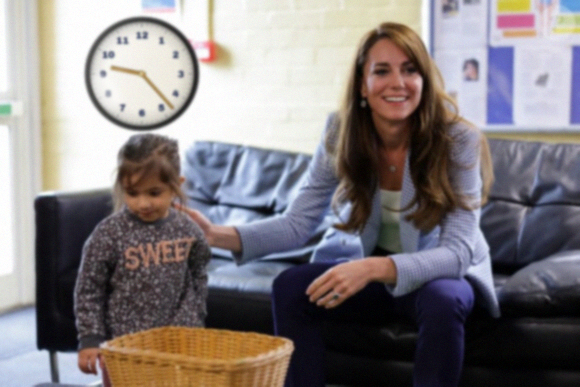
9:23
